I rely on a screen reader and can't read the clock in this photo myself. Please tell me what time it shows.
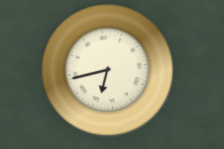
6:44
